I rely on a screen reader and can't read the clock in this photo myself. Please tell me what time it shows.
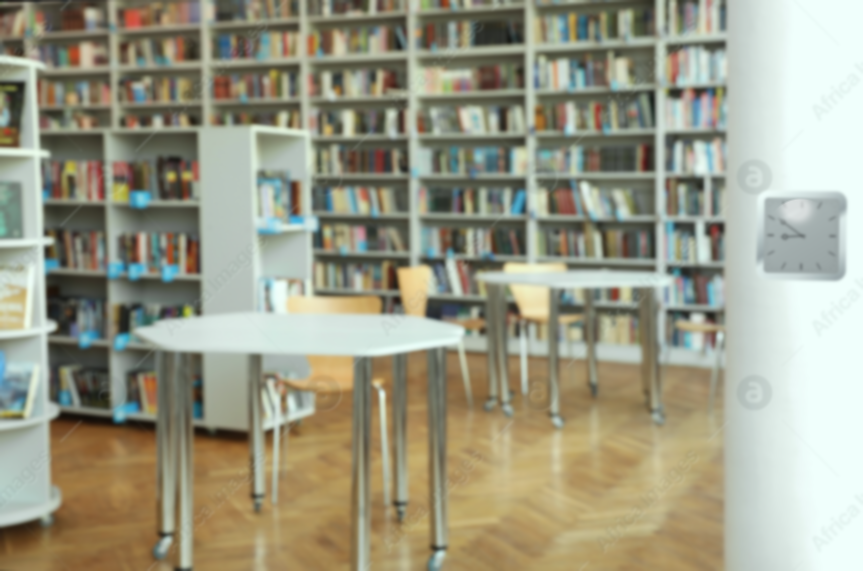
8:51
